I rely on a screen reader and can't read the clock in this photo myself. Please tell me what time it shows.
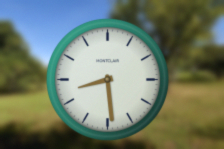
8:29
